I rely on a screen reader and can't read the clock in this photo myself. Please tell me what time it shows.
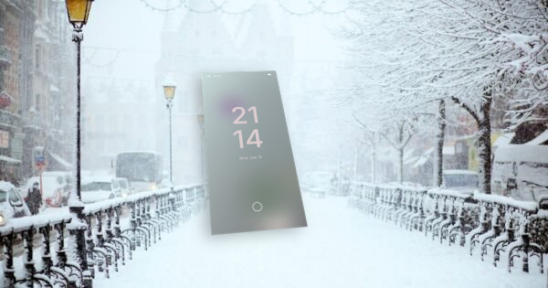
21:14
